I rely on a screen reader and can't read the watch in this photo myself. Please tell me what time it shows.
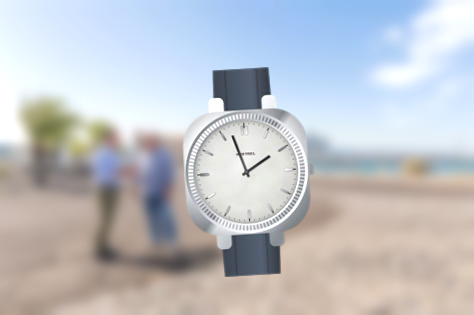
1:57
